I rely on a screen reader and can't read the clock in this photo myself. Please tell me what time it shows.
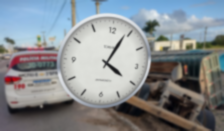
4:04
